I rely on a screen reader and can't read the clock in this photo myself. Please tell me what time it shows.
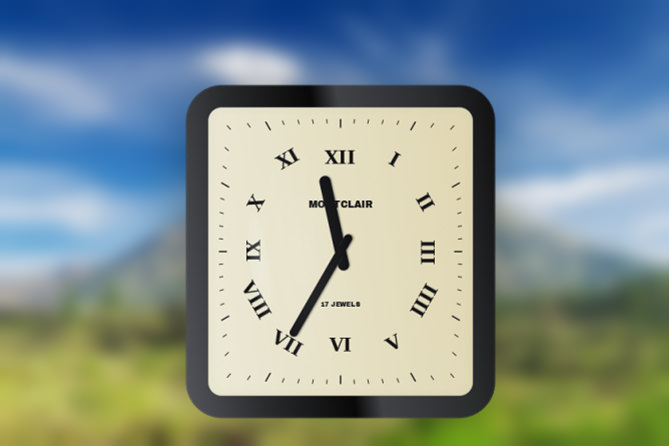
11:35
